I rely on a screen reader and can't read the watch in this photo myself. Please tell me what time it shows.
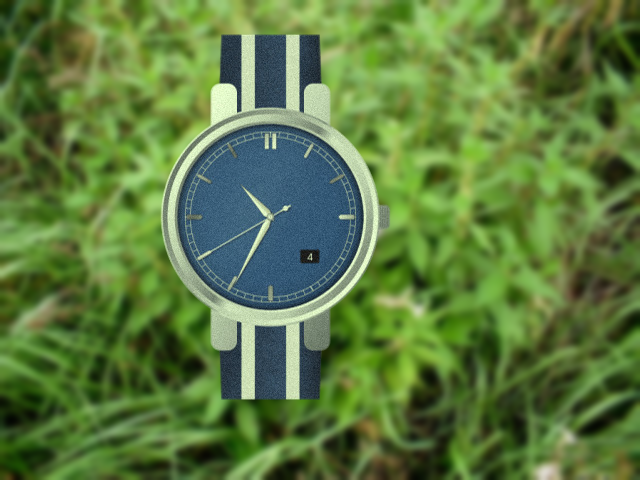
10:34:40
